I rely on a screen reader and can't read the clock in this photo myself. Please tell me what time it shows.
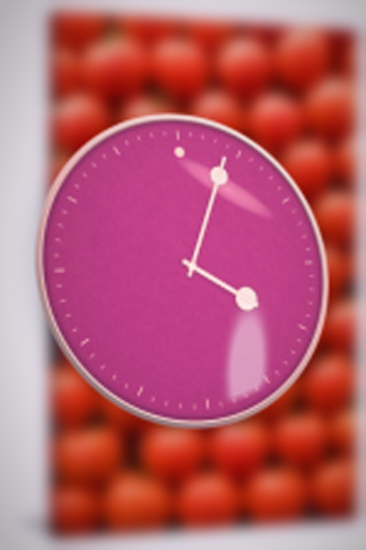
4:04
